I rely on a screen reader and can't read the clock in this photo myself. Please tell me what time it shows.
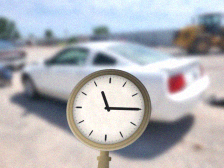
11:15
